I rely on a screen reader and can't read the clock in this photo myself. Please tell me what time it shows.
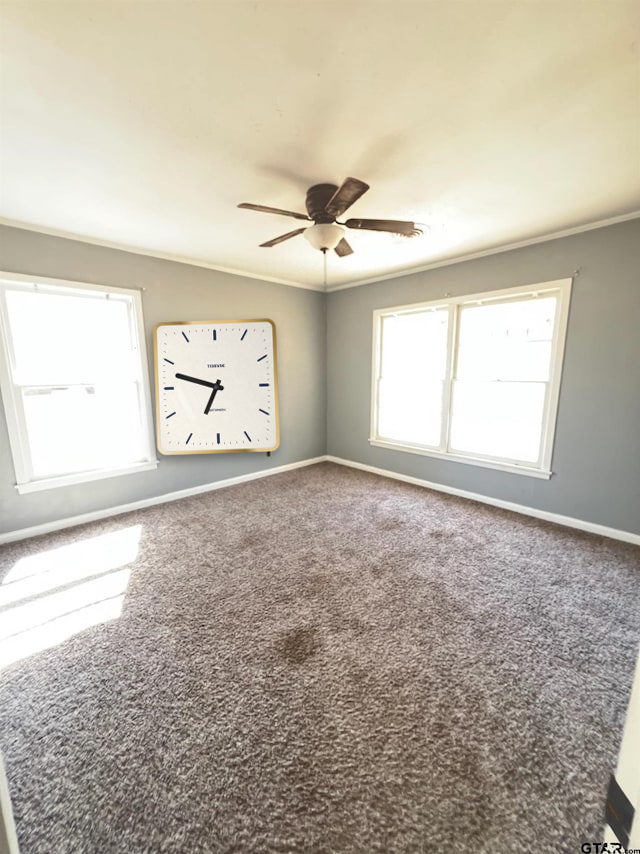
6:48
